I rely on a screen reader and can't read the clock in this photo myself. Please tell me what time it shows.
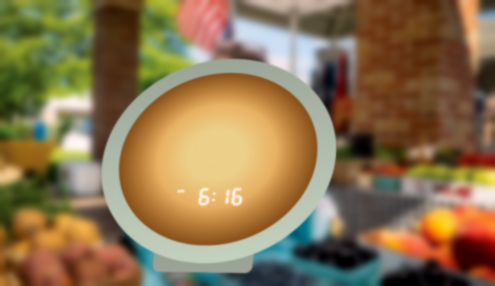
6:16
